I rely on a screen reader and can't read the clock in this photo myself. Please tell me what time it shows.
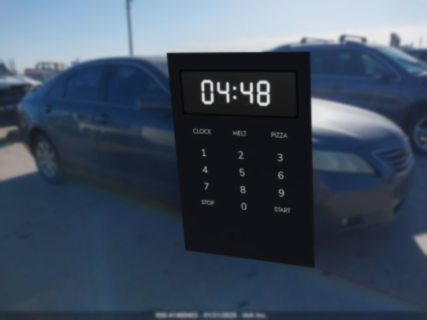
4:48
